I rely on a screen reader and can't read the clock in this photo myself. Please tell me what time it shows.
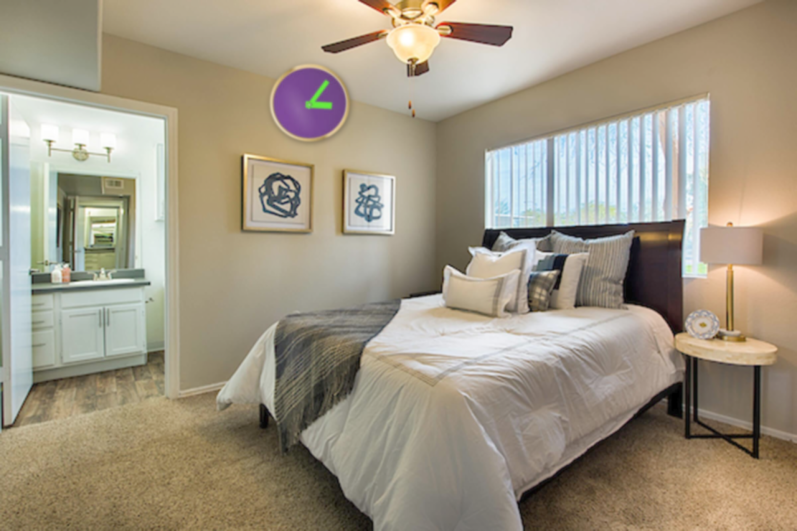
3:06
